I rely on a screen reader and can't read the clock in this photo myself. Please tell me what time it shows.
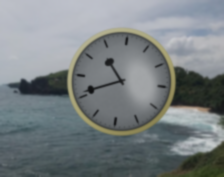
10:41
